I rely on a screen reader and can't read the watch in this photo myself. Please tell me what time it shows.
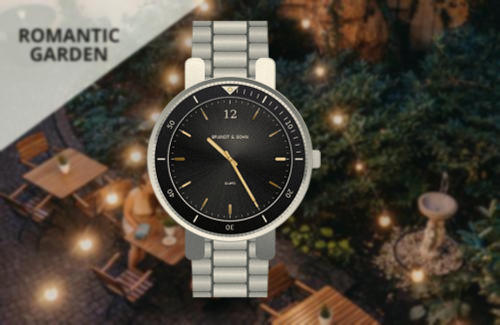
10:25
